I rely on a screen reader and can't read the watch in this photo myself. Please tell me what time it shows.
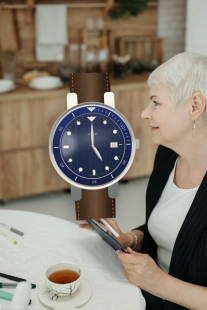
5:00
